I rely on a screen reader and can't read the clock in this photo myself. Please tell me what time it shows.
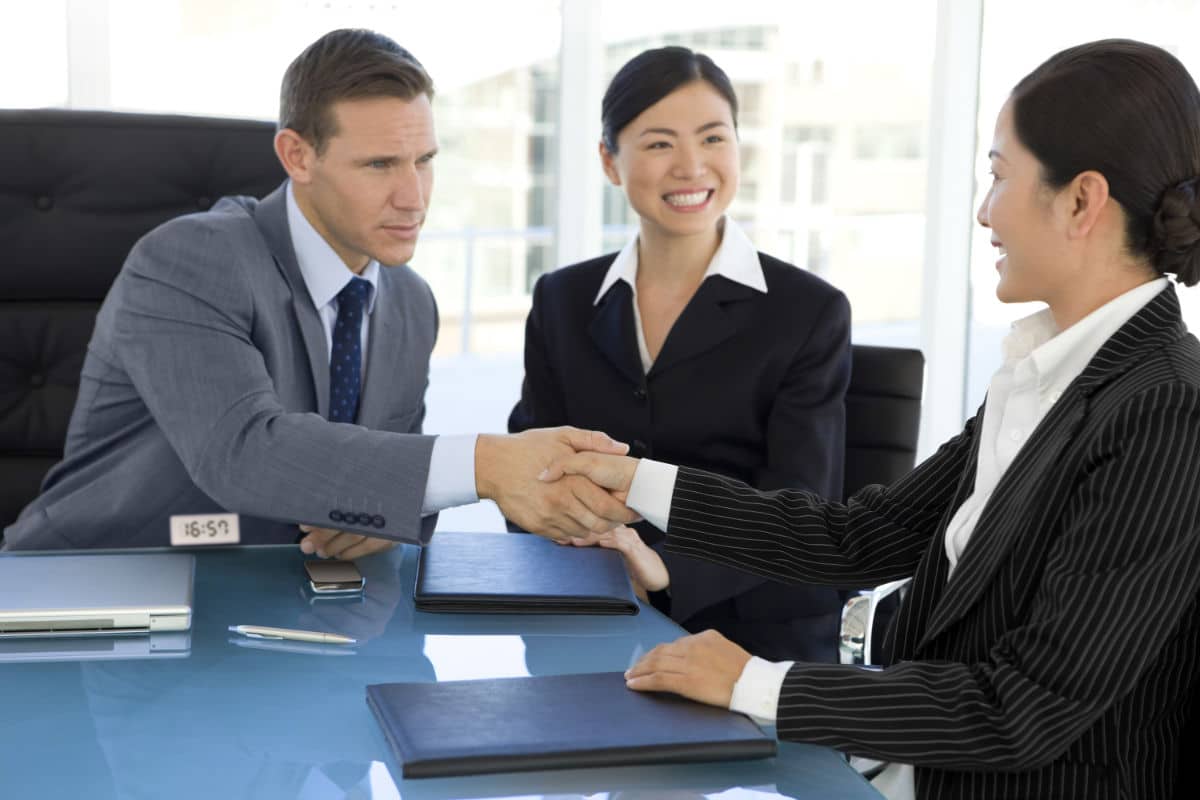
16:57
